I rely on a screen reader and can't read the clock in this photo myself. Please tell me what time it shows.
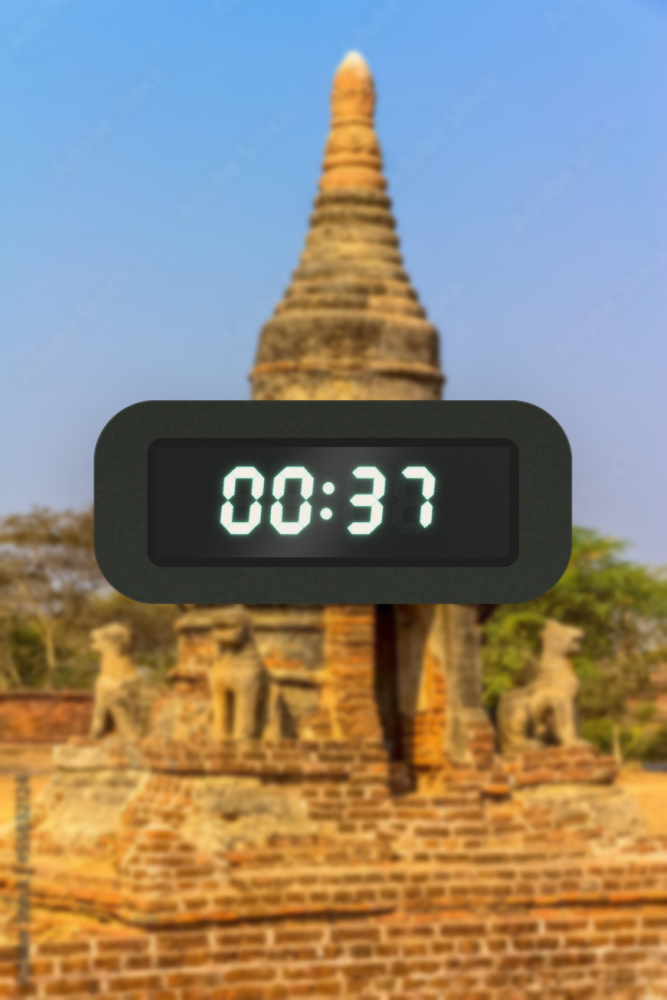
0:37
